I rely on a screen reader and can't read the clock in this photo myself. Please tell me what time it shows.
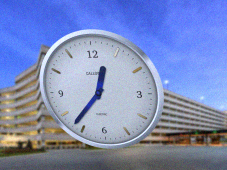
12:37
